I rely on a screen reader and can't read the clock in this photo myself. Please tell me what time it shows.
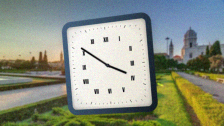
3:51
